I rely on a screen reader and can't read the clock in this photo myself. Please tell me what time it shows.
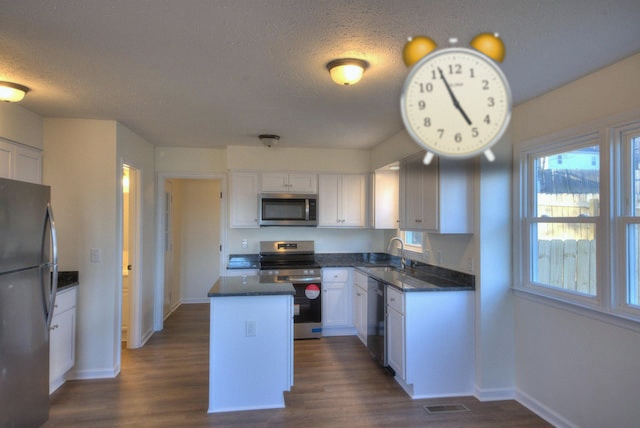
4:56
